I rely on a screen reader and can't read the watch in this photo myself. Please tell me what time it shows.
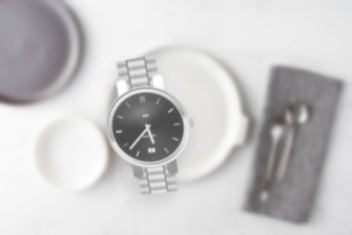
5:38
